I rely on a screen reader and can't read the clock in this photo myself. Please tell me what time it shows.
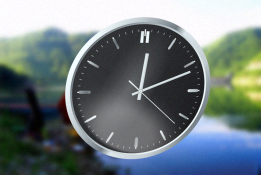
12:11:22
